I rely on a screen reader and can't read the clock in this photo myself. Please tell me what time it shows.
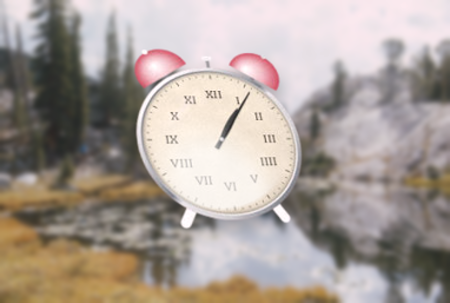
1:06
